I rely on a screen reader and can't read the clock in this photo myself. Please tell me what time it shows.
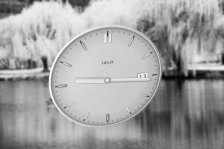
9:16
